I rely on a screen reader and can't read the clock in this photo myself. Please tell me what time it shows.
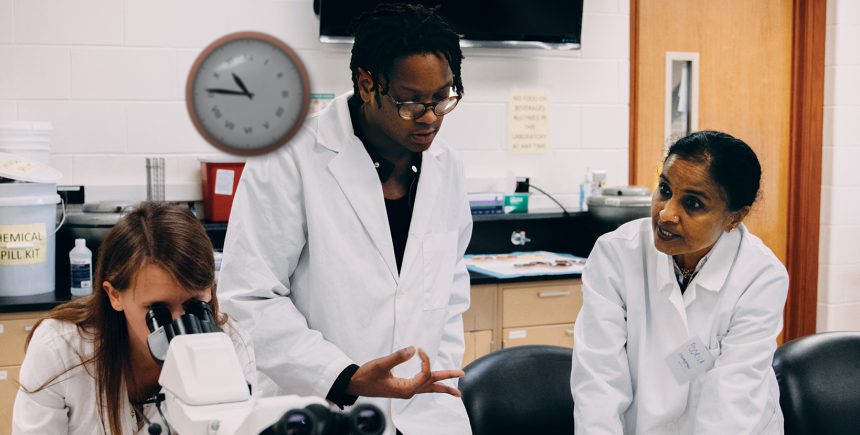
10:46
